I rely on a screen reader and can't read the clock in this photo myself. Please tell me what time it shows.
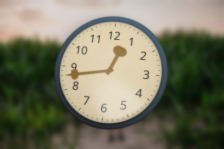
12:43
